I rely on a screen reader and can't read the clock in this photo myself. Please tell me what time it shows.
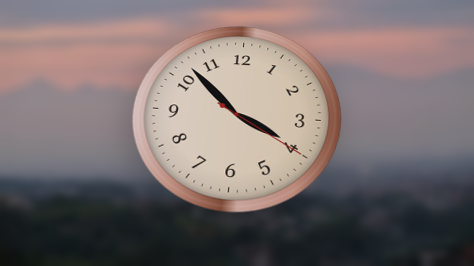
3:52:20
